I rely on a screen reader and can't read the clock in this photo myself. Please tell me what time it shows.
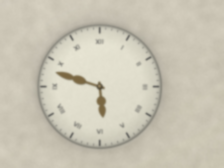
5:48
